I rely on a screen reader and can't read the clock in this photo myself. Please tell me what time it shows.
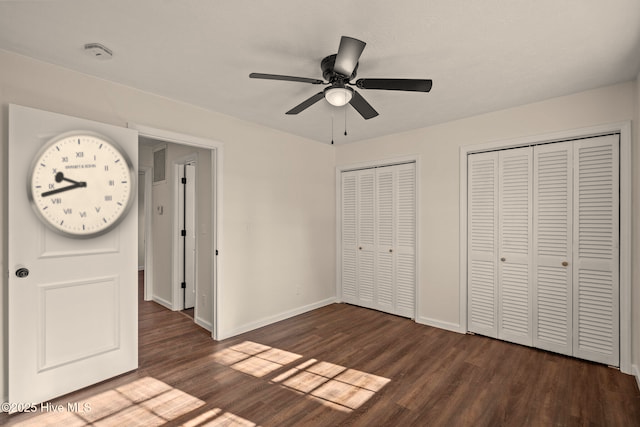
9:43
